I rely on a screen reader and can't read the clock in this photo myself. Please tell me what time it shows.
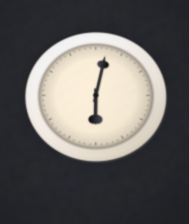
6:02
